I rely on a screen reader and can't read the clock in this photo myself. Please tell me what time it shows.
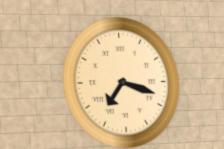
7:18
